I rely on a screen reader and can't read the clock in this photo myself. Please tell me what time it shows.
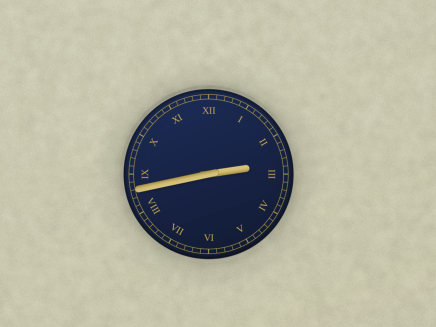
2:43
